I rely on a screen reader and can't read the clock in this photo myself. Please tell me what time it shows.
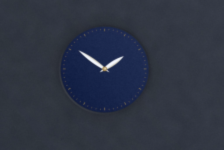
1:51
